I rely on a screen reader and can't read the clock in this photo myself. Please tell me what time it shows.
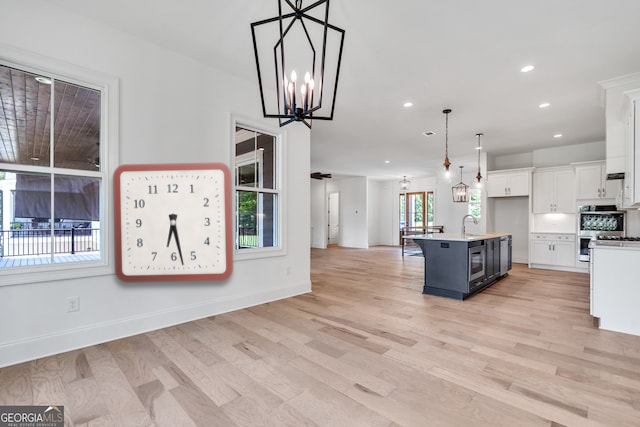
6:28
